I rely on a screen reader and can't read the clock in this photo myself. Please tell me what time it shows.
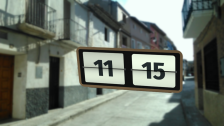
11:15
